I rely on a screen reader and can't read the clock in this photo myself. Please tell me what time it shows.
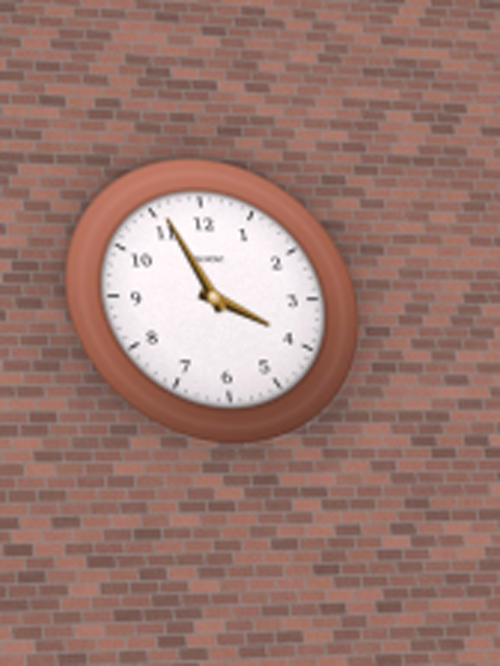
3:56
